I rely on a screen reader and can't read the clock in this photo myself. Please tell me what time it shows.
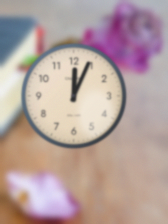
12:04
